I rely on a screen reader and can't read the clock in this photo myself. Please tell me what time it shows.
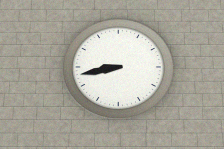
8:43
